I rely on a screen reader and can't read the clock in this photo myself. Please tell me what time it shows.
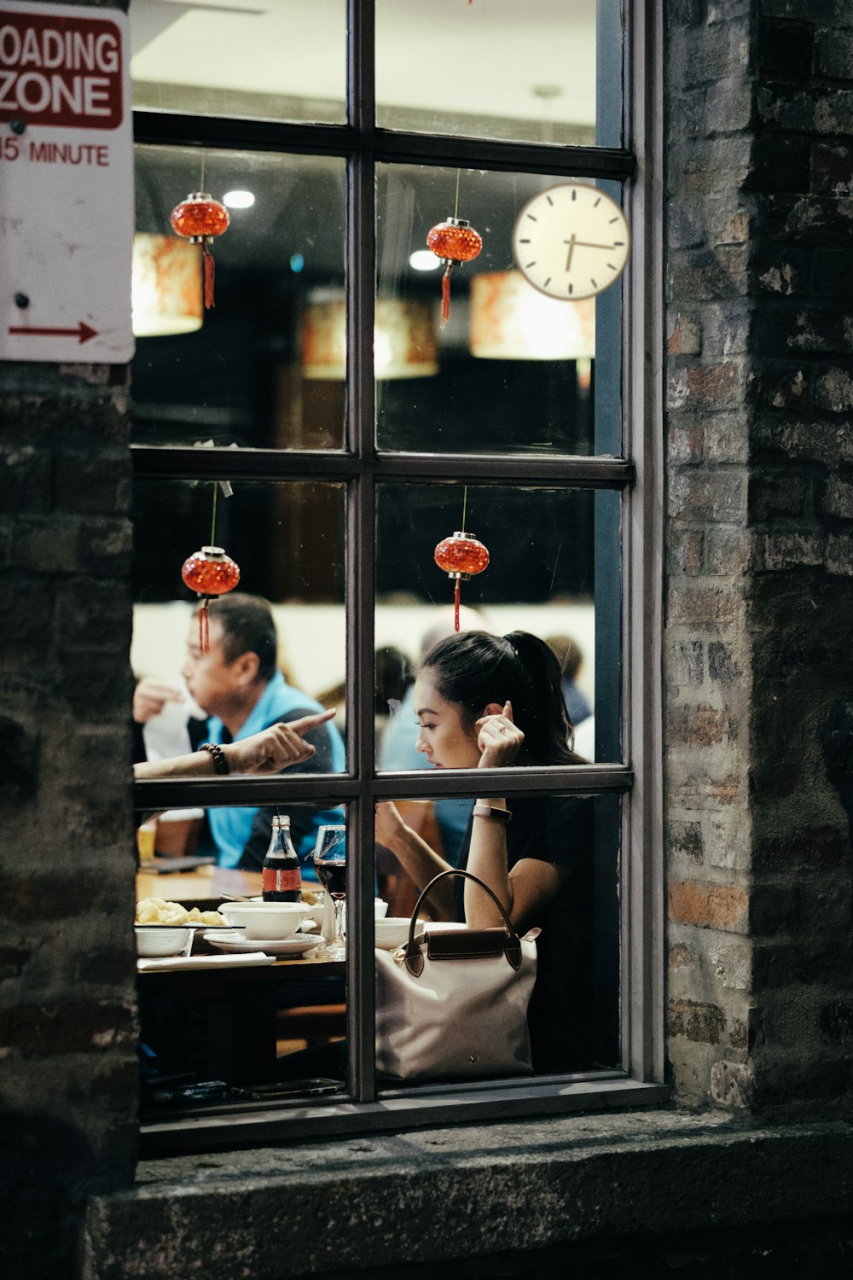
6:16
